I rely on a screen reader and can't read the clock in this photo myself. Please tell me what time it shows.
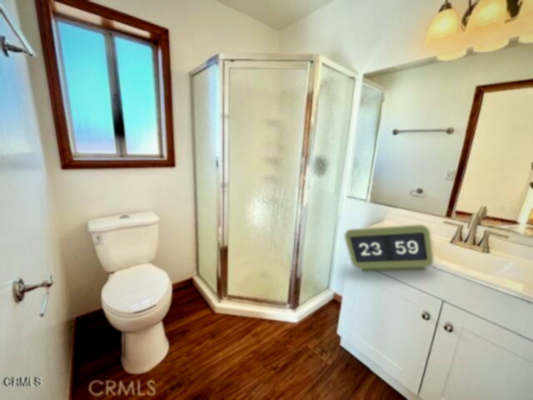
23:59
